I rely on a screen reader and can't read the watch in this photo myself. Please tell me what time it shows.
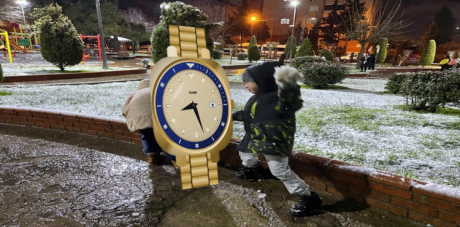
8:27
